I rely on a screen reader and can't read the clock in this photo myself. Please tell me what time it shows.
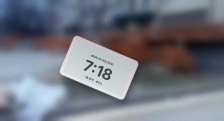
7:18
